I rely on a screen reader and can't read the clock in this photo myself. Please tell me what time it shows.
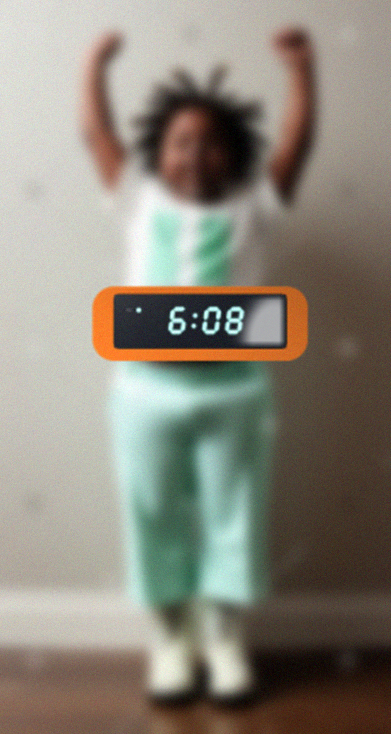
6:08
